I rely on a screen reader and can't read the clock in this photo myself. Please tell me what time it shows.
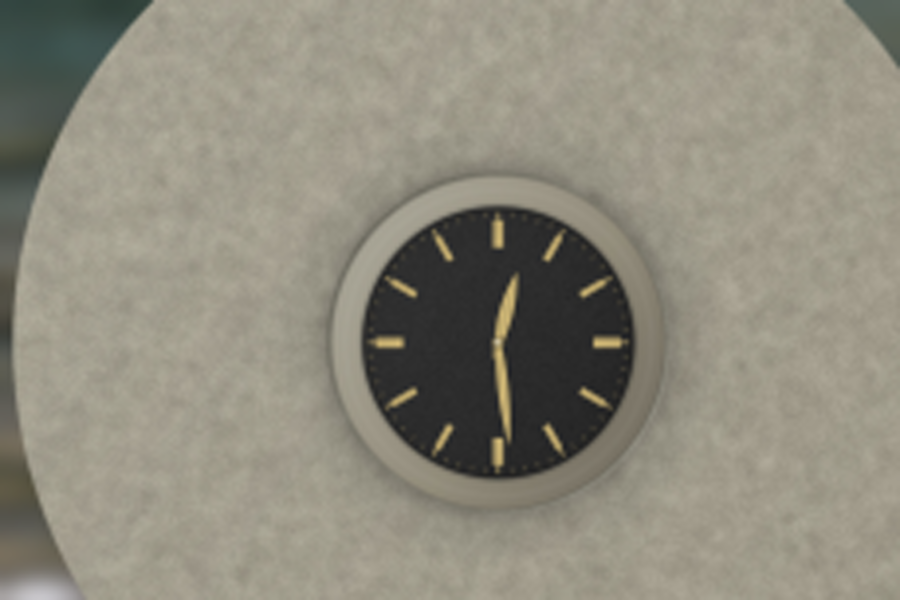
12:29
